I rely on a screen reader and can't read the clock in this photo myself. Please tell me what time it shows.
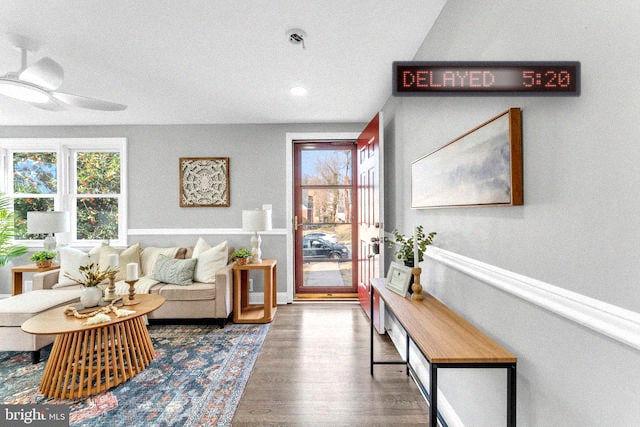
5:20
